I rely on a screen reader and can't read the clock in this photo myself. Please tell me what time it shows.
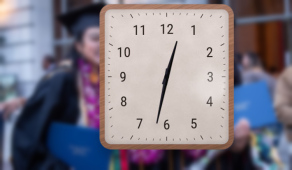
12:32
